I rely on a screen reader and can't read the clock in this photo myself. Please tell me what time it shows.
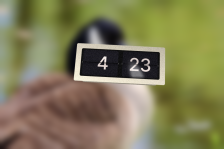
4:23
